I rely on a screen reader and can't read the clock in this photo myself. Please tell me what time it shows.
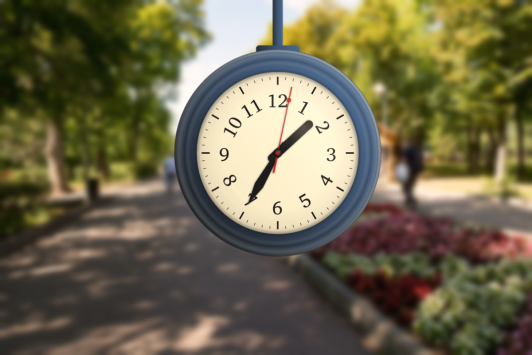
1:35:02
